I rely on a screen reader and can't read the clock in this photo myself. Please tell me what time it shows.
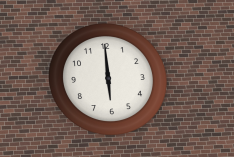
6:00
